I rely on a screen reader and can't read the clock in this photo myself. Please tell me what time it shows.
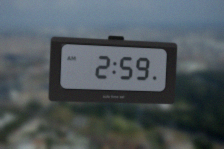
2:59
